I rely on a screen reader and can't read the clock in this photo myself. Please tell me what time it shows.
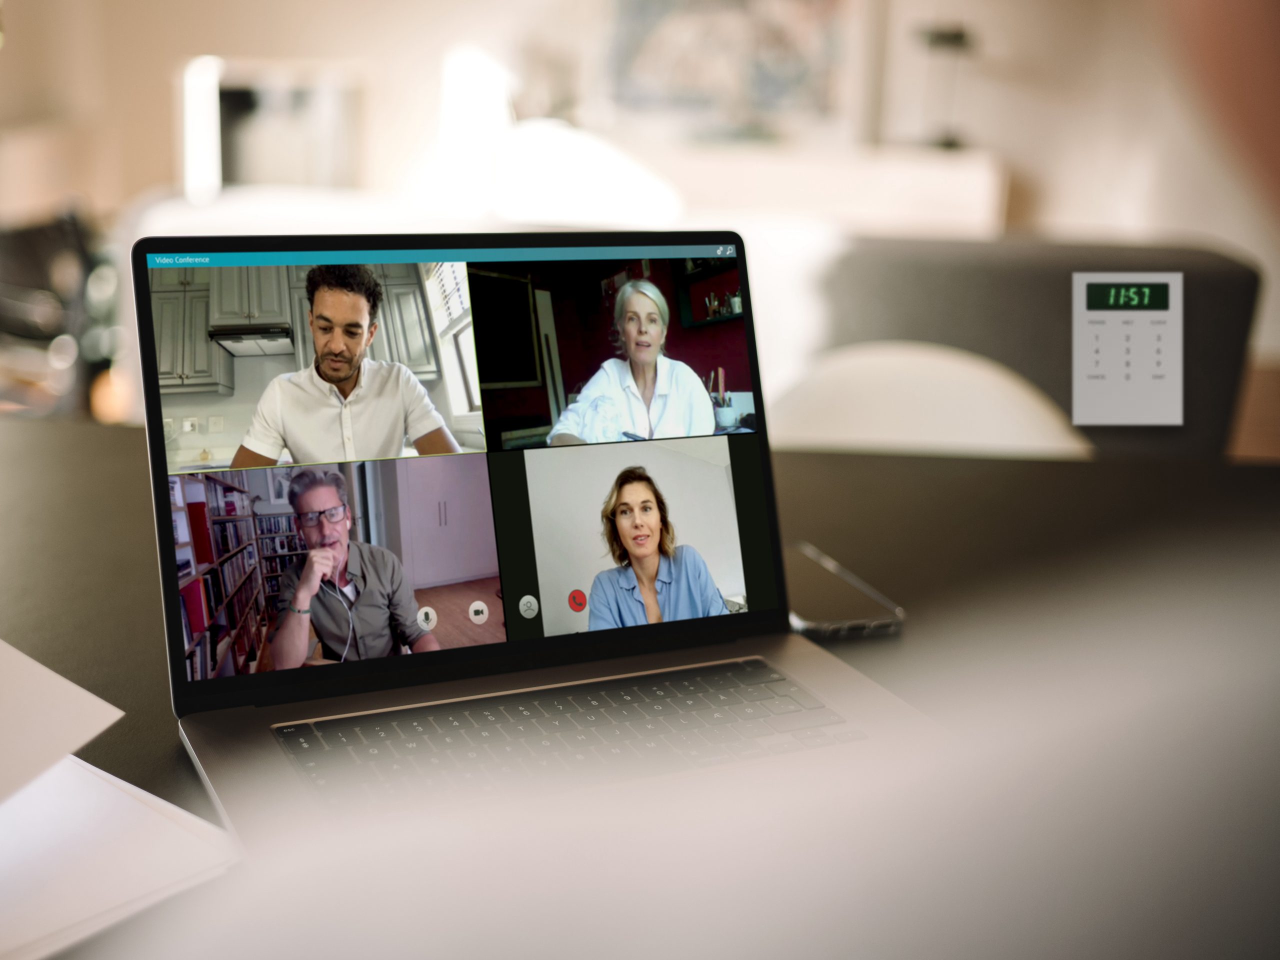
11:57
